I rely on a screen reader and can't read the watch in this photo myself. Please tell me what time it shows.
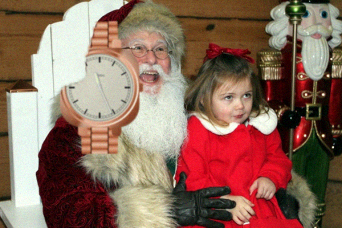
11:26
